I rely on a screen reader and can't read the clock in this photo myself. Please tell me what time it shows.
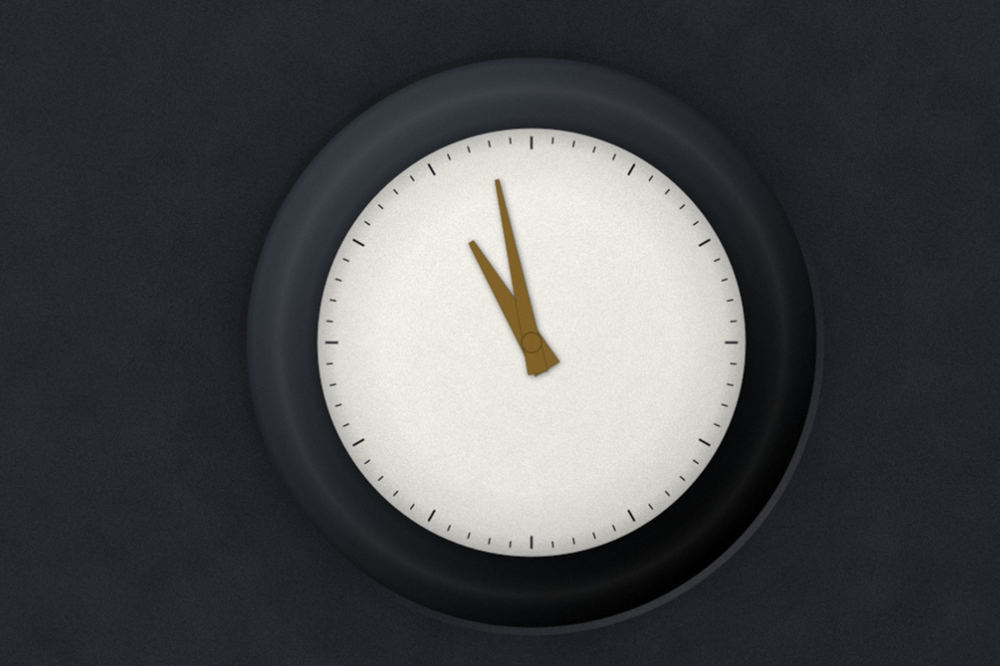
10:58
